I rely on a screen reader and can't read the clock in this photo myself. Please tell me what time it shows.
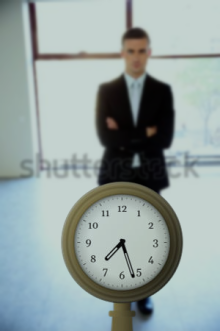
7:27
